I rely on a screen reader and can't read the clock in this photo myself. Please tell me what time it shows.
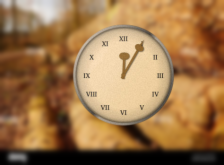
12:05
